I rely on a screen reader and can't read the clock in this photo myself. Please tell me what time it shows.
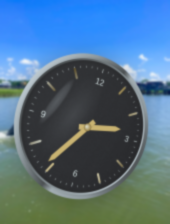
2:36
